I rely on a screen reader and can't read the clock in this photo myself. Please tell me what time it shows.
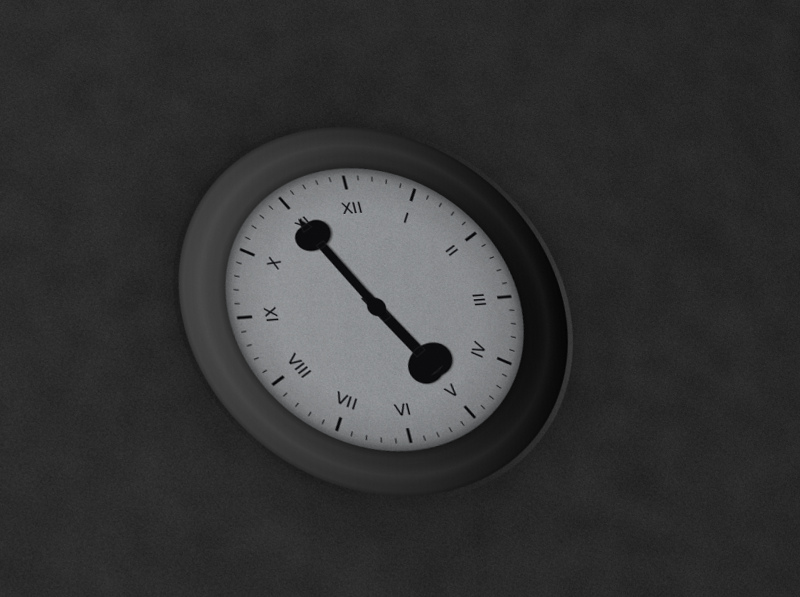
4:55
